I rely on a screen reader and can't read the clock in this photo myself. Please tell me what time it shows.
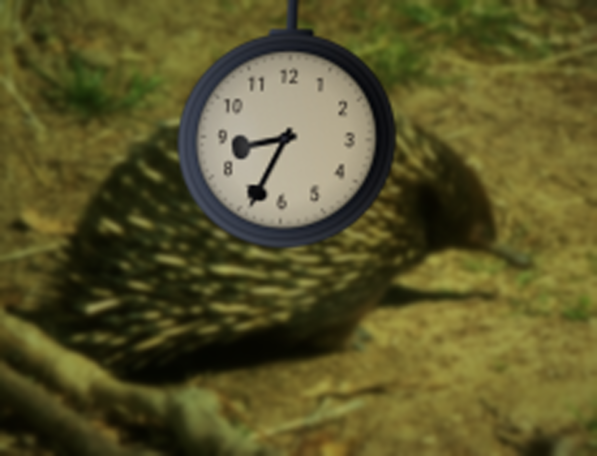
8:34
